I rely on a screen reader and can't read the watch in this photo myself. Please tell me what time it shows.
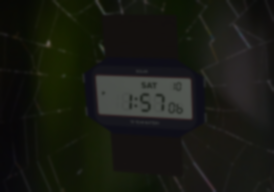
1:57
